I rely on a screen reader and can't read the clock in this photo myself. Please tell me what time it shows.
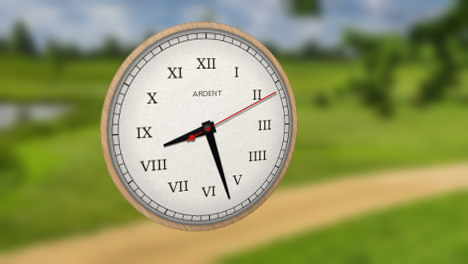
8:27:11
